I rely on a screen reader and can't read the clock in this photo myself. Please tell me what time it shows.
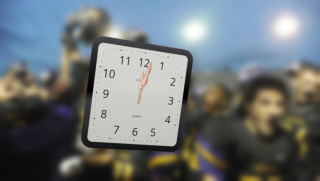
12:02
